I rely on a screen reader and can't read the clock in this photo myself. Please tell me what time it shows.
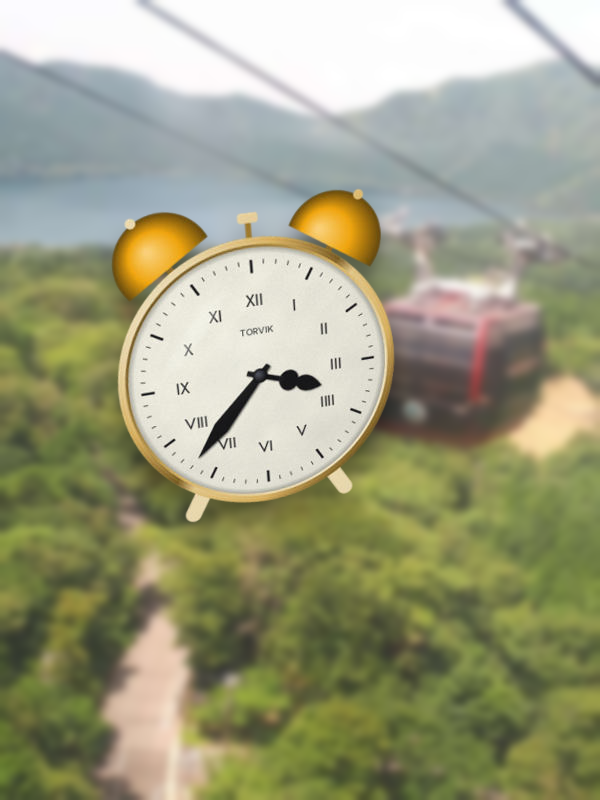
3:37
